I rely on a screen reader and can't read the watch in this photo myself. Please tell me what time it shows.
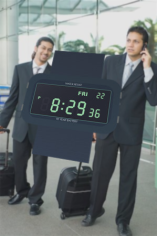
8:29:36
